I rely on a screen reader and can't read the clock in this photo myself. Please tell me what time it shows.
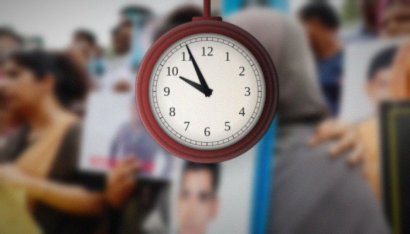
9:56
